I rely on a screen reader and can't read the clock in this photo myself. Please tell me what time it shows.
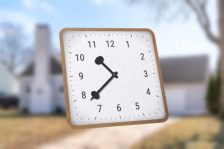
10:38
